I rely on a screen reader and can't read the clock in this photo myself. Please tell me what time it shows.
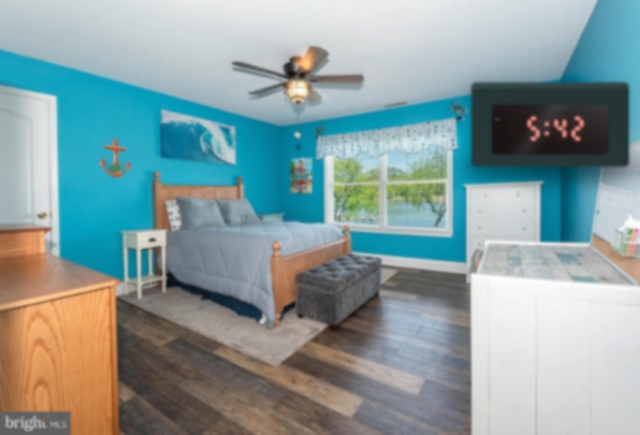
5:42
